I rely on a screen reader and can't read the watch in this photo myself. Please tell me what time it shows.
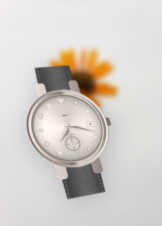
7:18
